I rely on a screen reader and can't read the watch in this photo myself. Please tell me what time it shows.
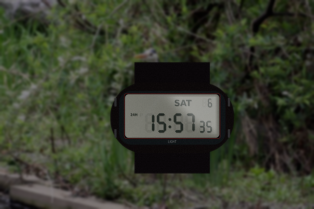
15:57:35
